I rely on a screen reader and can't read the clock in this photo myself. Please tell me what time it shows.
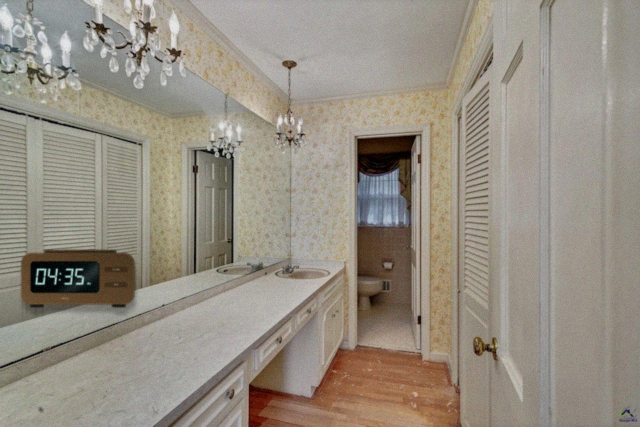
4:35
